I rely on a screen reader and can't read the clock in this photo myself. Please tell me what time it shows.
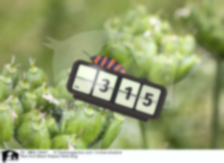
3:15
